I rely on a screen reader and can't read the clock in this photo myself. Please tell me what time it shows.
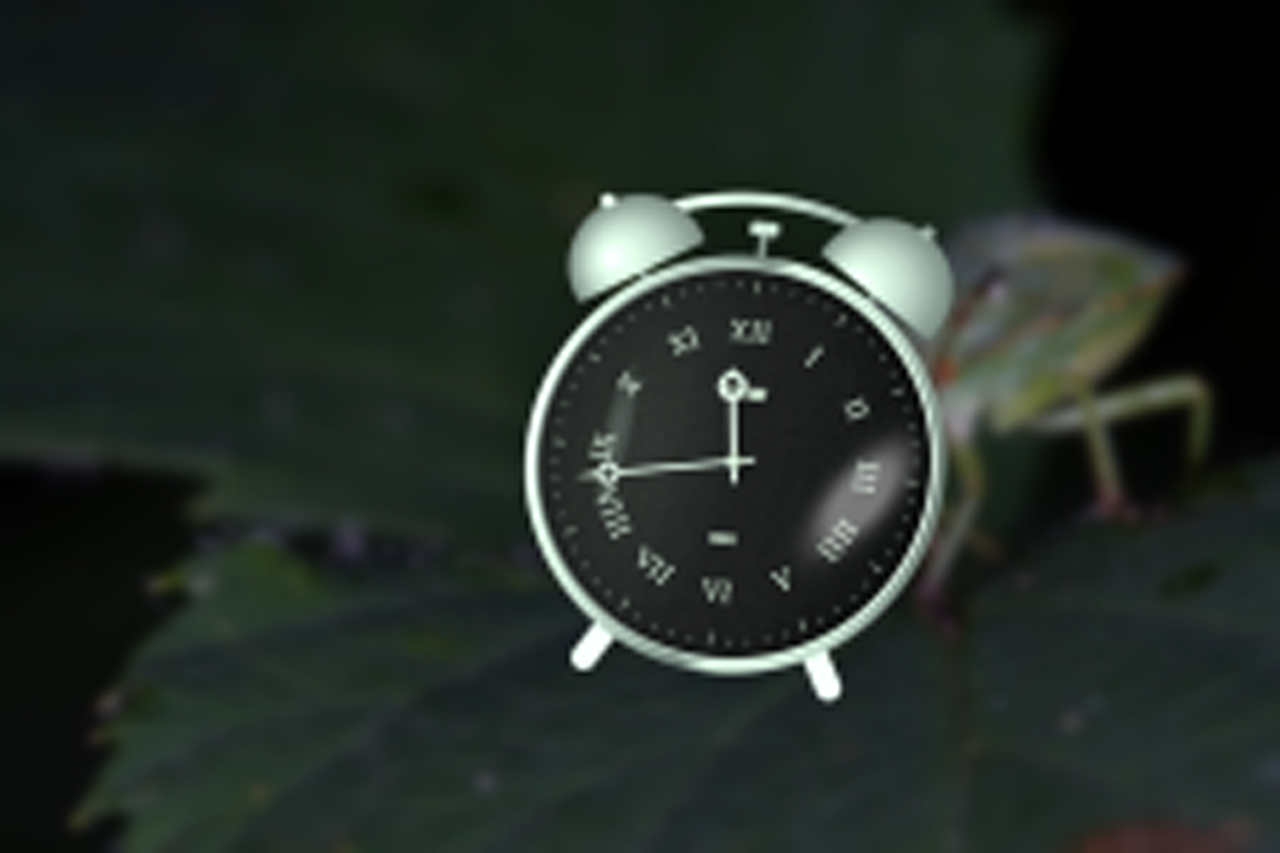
11:43
